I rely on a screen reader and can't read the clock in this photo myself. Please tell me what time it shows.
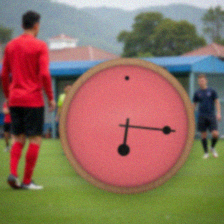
6:16
